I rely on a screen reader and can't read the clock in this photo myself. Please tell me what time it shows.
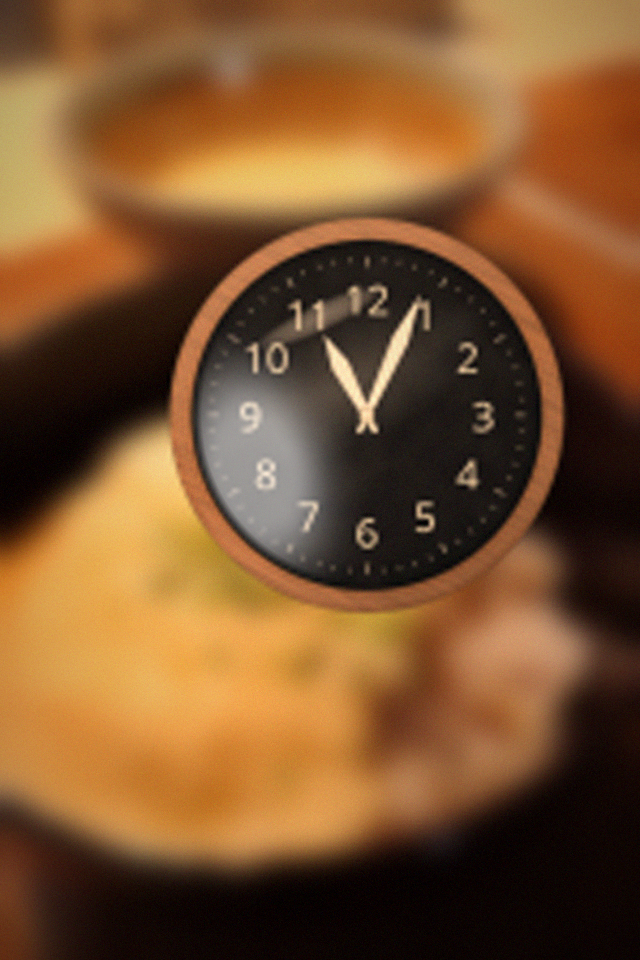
11:04
